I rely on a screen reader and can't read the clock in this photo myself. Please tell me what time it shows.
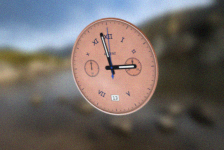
2:58
